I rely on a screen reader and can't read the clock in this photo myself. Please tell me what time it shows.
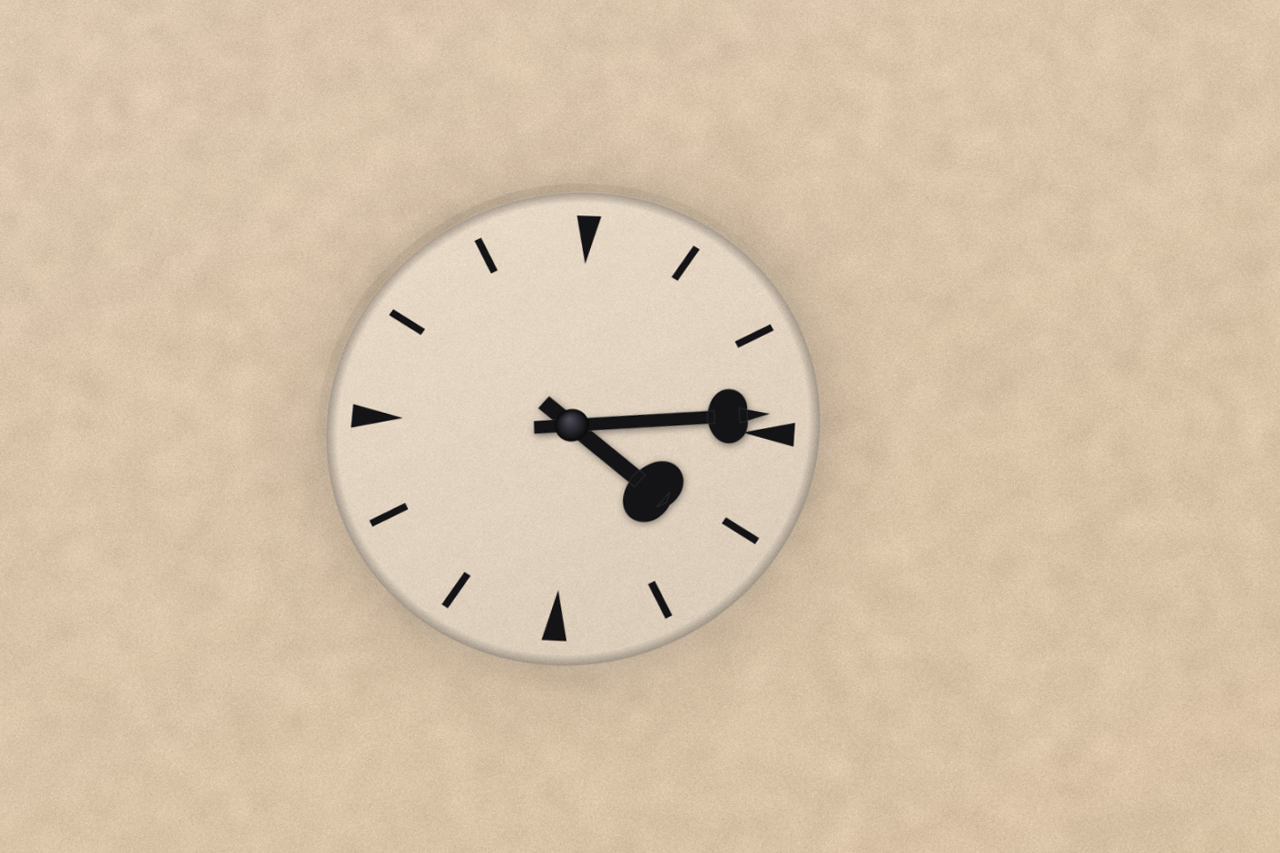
4:14
